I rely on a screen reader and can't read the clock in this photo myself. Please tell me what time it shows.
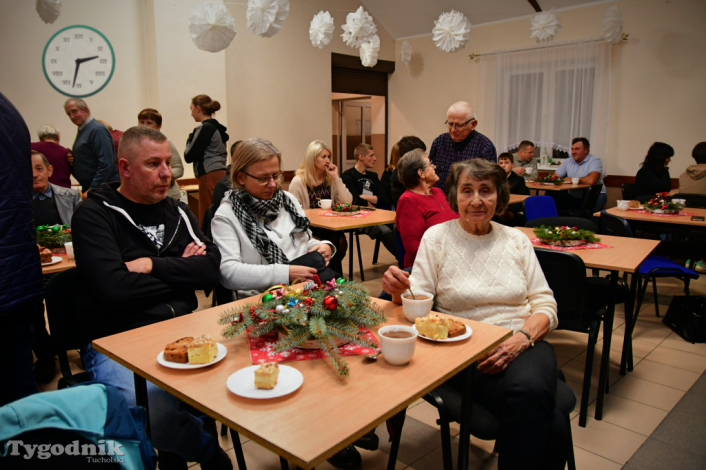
2:32
